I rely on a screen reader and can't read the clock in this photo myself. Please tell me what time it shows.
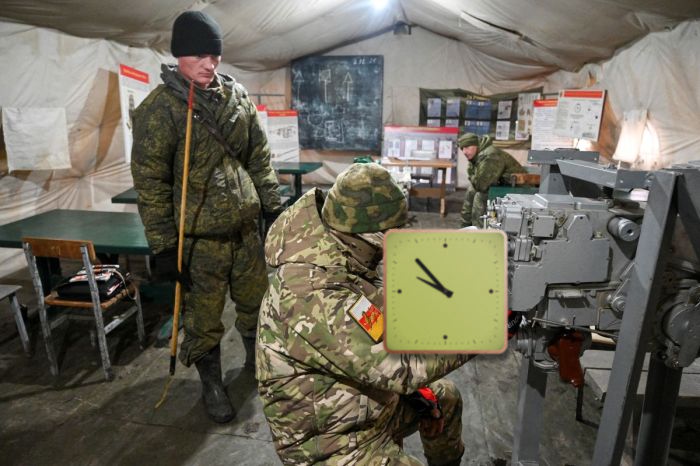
9:53
